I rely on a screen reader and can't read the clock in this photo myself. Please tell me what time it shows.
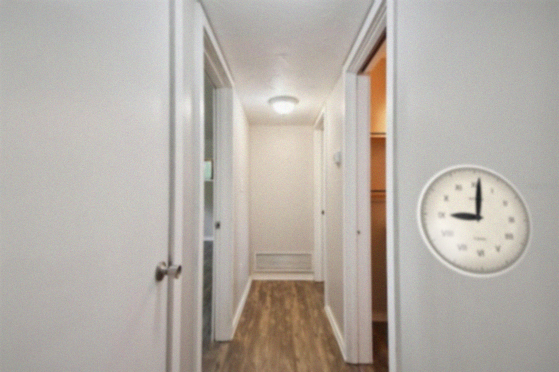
9:01
